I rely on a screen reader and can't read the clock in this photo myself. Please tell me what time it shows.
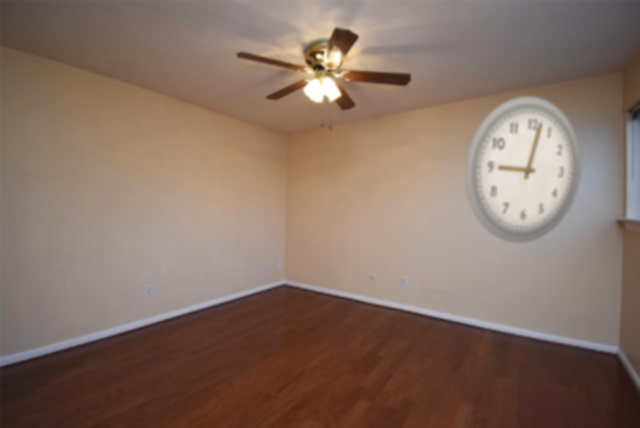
9:02
